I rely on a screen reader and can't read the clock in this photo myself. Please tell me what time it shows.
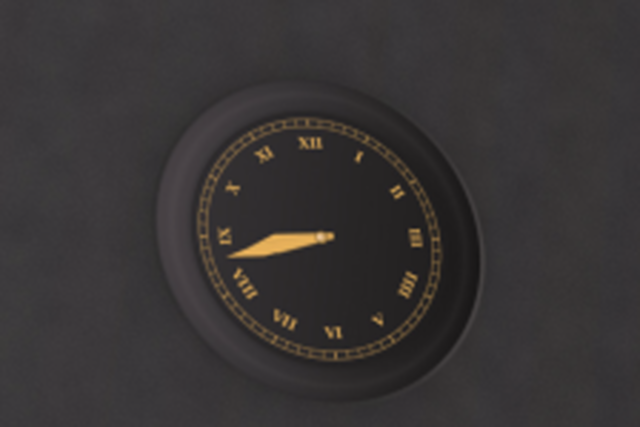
8:43
